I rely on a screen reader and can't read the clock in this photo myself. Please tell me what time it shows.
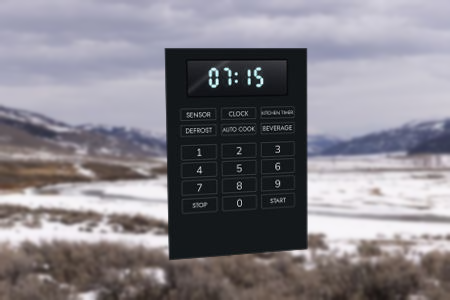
7:15
